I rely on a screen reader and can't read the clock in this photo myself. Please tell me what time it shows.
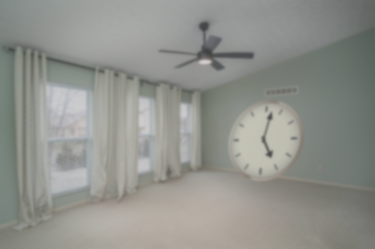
5:02
